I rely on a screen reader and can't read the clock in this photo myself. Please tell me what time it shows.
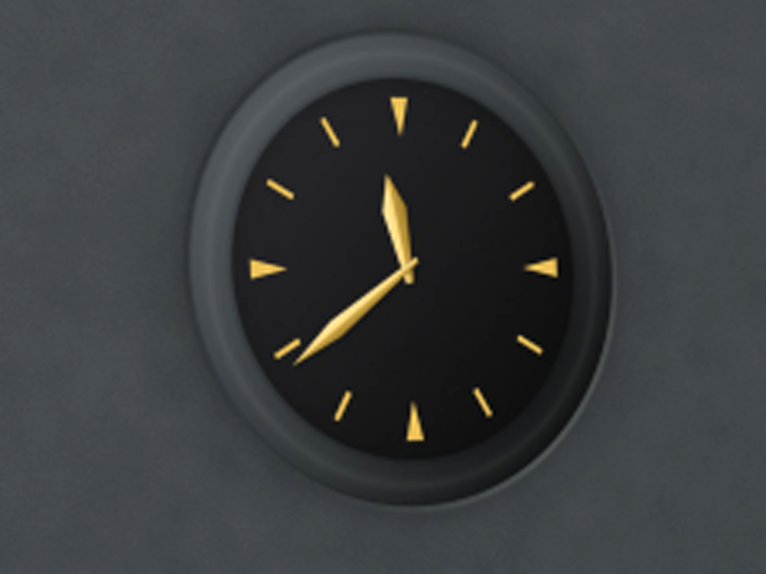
11:39
